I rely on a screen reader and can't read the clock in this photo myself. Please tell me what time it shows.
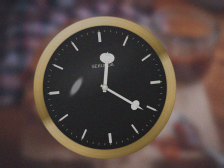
12:21
